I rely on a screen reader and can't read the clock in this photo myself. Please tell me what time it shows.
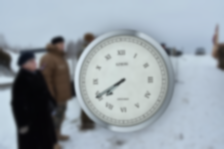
7:40
